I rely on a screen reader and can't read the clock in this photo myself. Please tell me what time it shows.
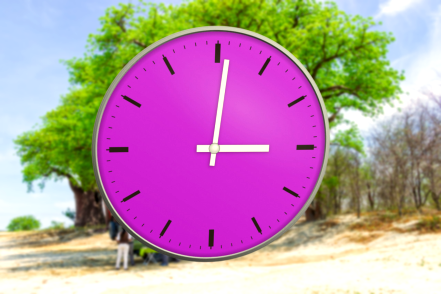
3:01
